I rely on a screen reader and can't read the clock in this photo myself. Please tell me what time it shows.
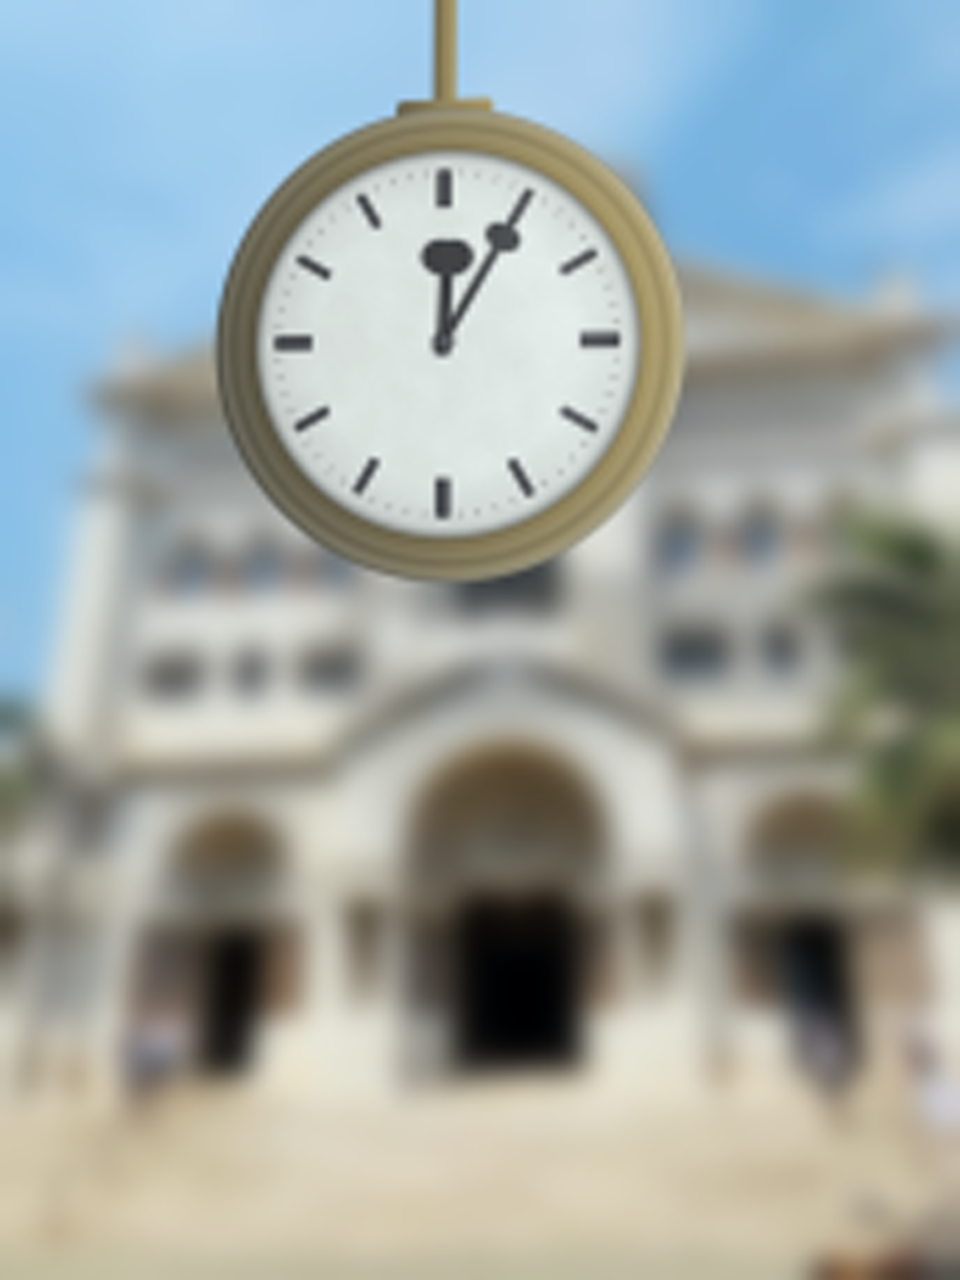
12:05
